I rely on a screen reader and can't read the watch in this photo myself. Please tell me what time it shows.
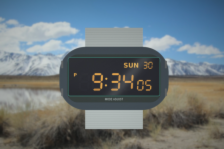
9:34:05
